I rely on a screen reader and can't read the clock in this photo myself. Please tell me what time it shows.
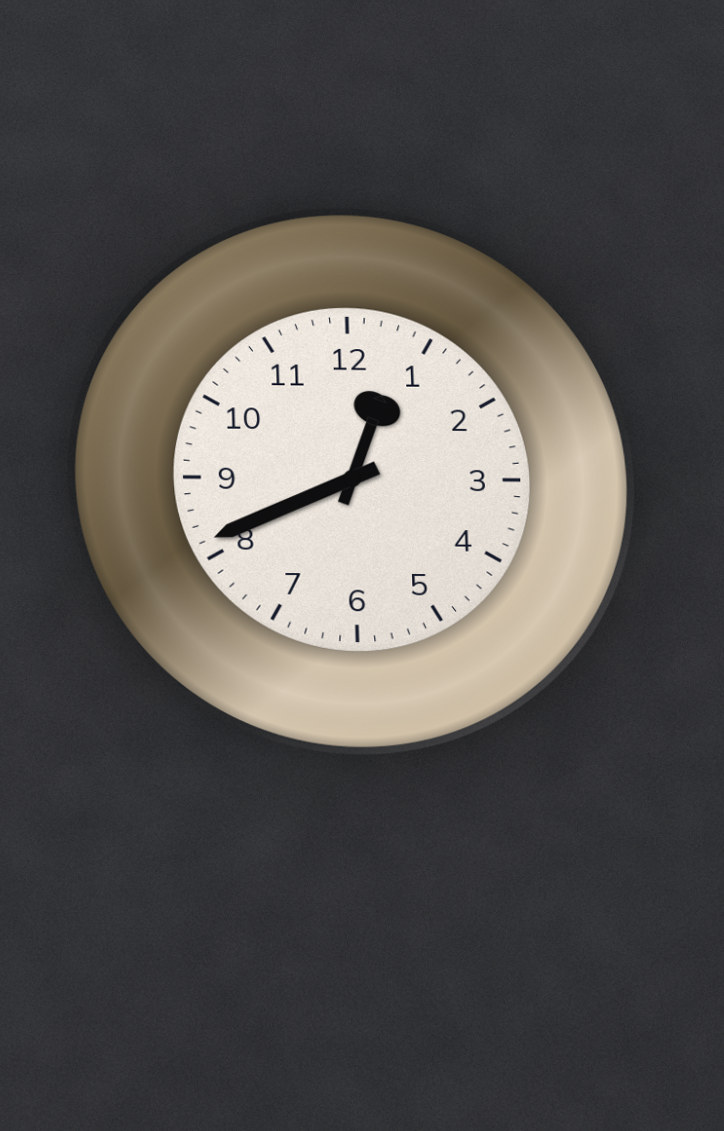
12:41
